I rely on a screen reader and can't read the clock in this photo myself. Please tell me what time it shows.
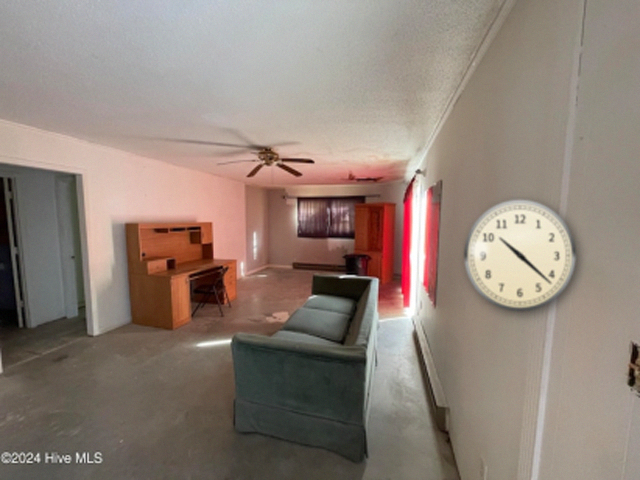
10:22
